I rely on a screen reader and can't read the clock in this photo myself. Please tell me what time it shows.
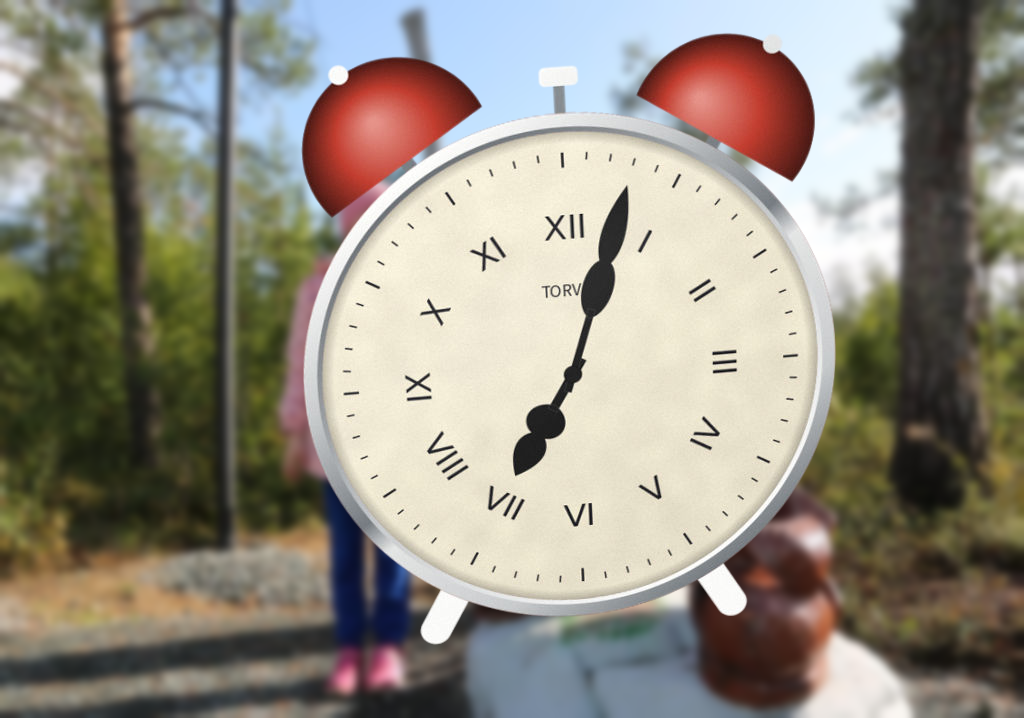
7:03
